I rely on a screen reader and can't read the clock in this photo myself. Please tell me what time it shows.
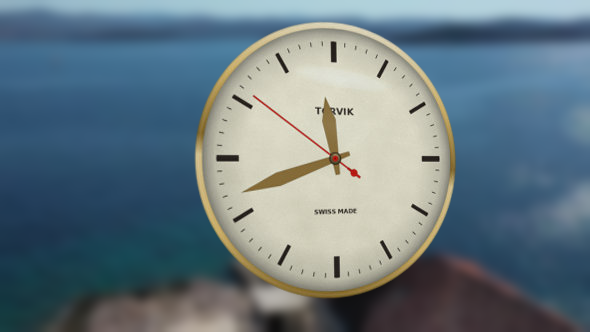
11:41:51
